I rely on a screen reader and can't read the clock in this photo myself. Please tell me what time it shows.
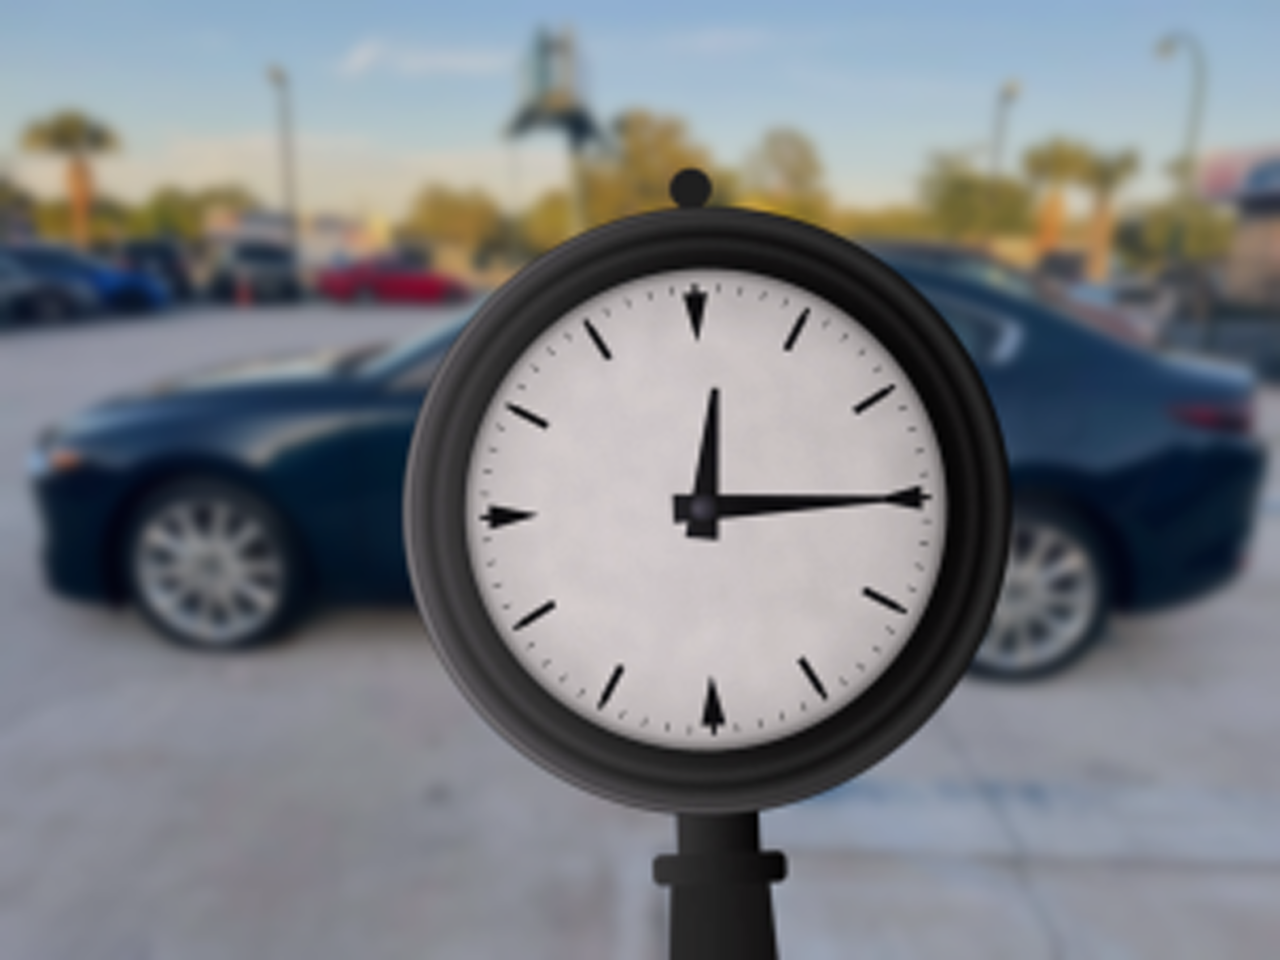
12:15
